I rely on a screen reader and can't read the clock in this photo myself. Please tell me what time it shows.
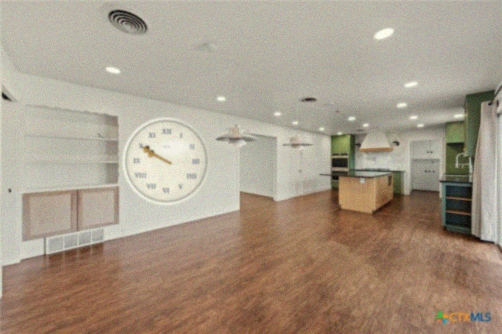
9:50
